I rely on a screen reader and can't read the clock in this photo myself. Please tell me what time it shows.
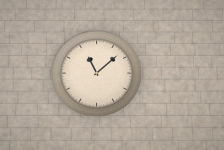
11:08
